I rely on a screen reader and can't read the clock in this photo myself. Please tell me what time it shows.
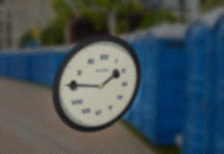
1:46
